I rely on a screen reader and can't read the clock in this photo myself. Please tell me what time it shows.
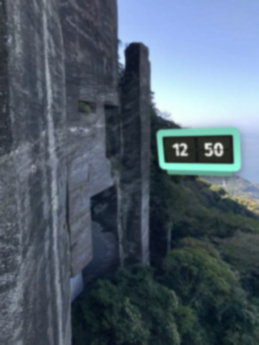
12:50
